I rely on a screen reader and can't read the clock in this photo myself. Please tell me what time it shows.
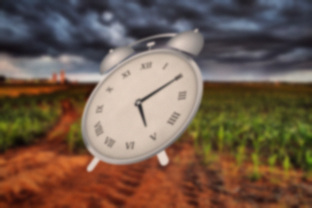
5:10
